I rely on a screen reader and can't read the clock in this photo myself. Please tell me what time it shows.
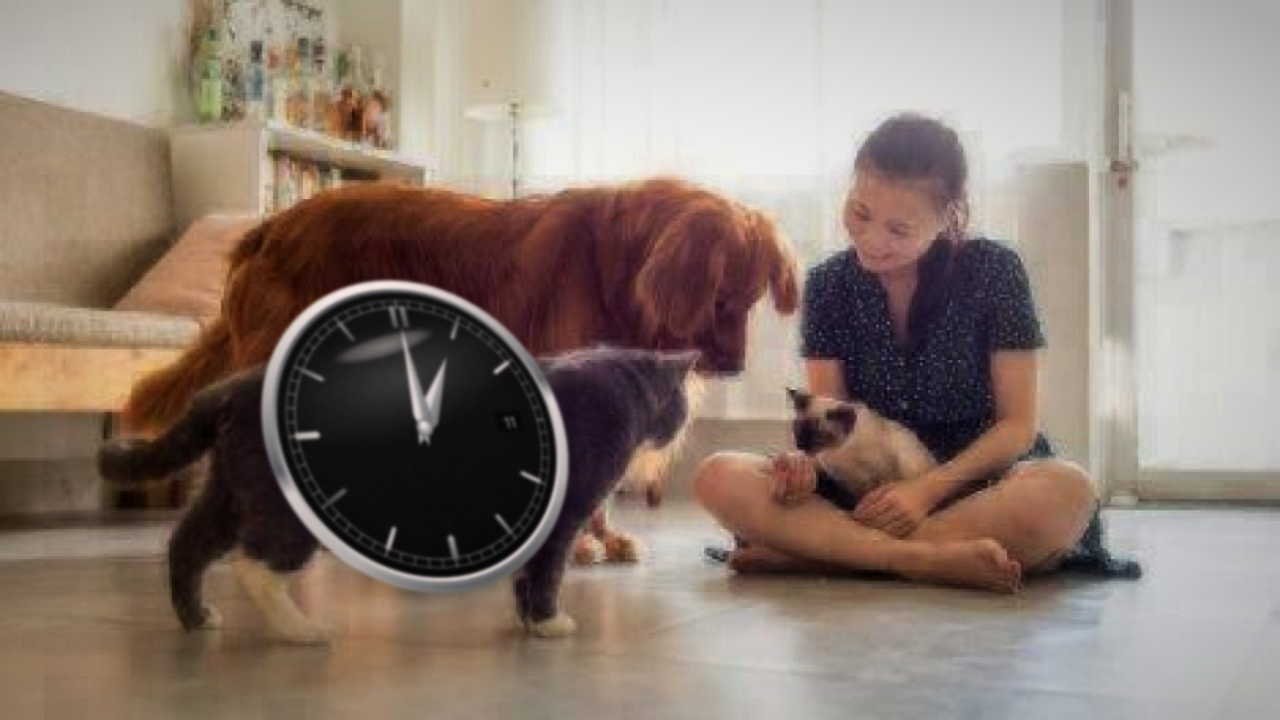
1:00
